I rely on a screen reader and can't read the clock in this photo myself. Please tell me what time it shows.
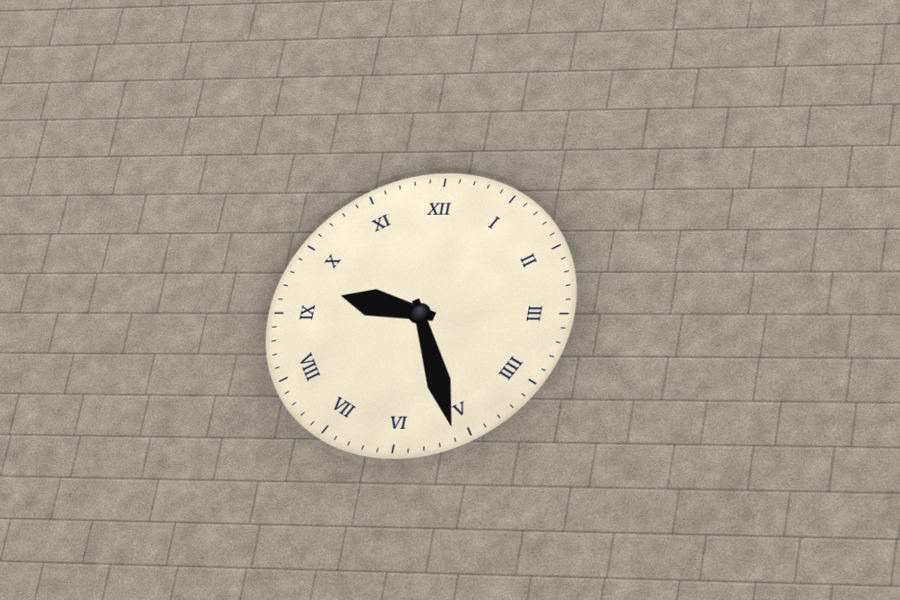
9:26
